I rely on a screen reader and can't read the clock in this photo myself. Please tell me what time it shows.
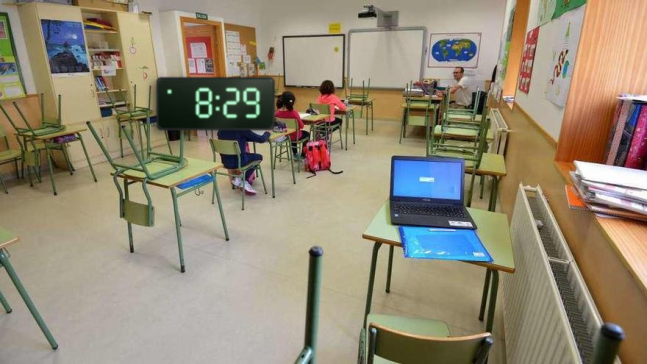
8:29
